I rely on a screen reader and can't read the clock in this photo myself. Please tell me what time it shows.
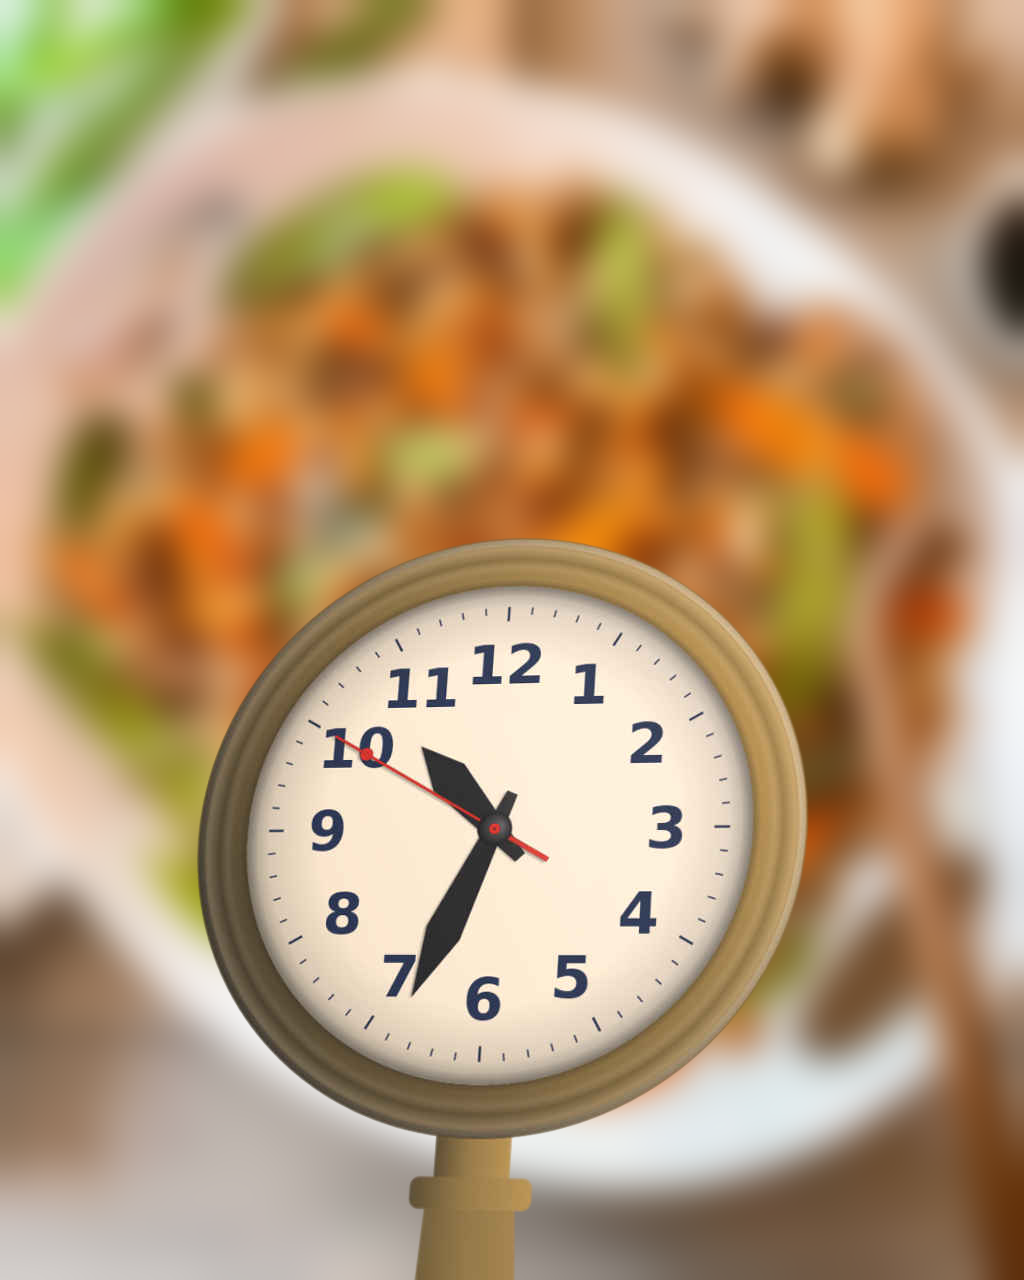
10:33:50
